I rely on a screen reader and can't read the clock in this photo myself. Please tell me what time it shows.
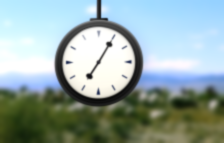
7:05
